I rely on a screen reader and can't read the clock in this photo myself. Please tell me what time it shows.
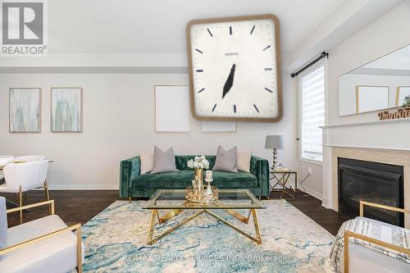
6:34
